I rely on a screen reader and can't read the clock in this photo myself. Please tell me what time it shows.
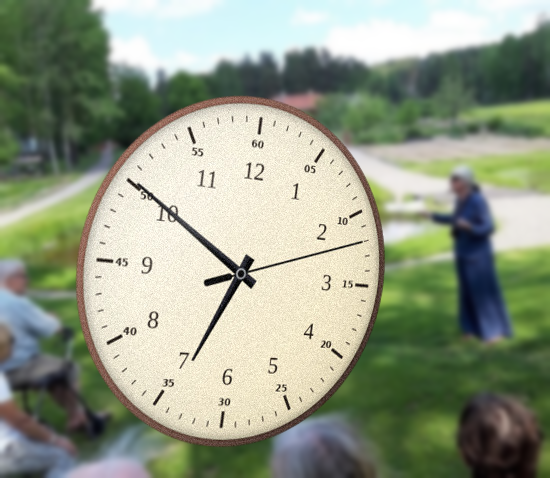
6:50:12
